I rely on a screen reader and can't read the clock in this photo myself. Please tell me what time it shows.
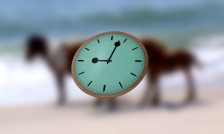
9:03
